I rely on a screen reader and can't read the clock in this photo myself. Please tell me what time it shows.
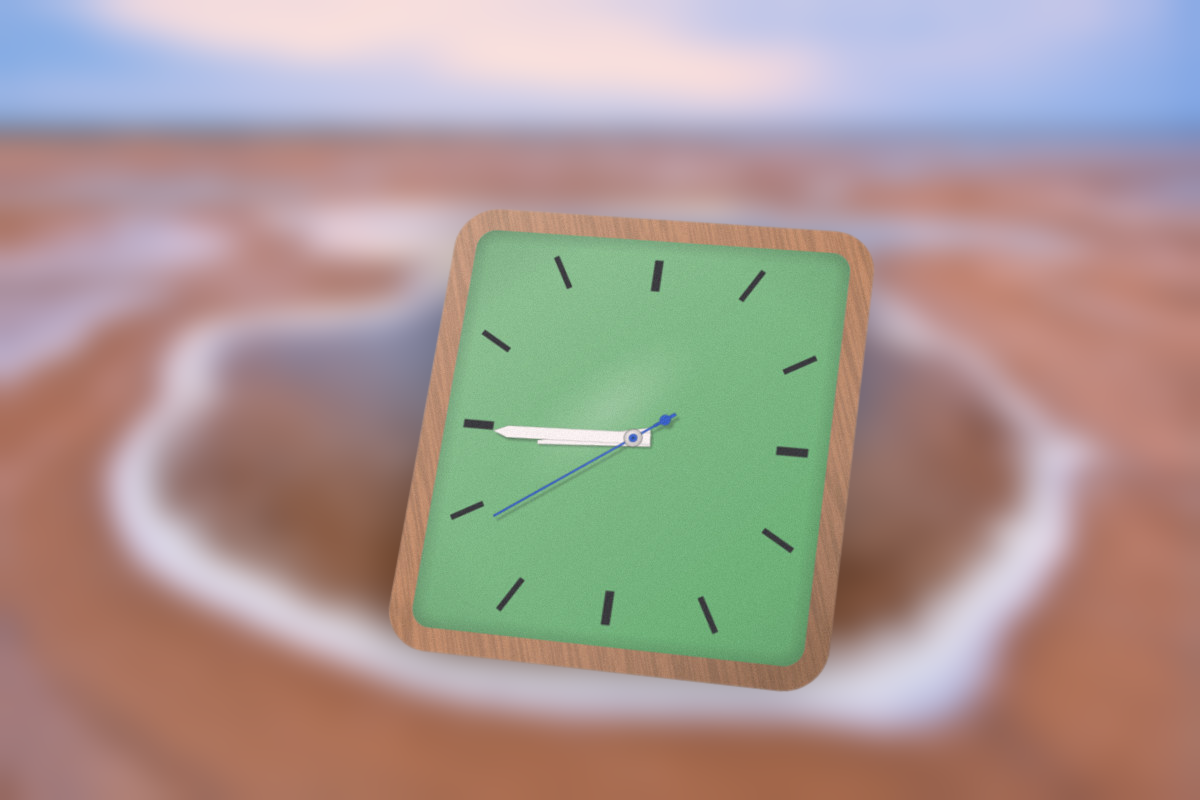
8:44:39
